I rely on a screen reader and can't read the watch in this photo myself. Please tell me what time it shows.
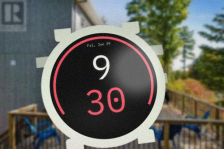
9:30
